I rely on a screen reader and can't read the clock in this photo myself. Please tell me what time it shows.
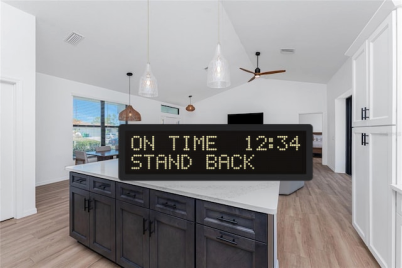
12:34
